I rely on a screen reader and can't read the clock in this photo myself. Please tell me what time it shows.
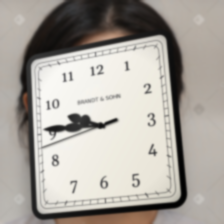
9:45:43
